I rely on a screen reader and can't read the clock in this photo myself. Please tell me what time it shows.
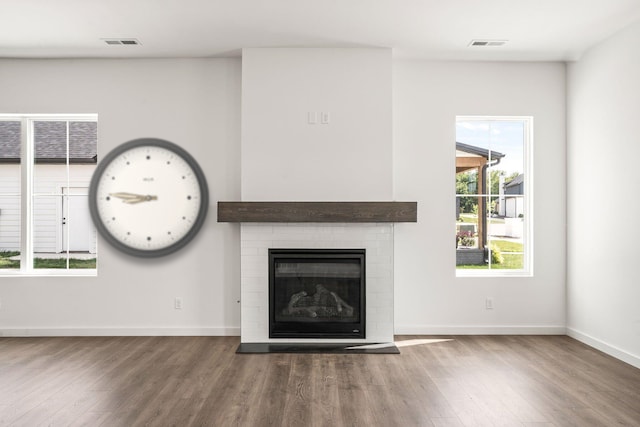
8:46
